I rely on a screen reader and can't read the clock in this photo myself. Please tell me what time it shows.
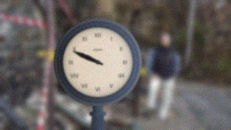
9:49
